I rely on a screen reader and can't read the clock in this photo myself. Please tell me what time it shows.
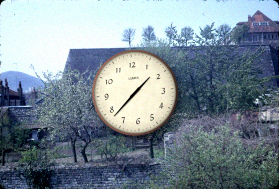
1:38
